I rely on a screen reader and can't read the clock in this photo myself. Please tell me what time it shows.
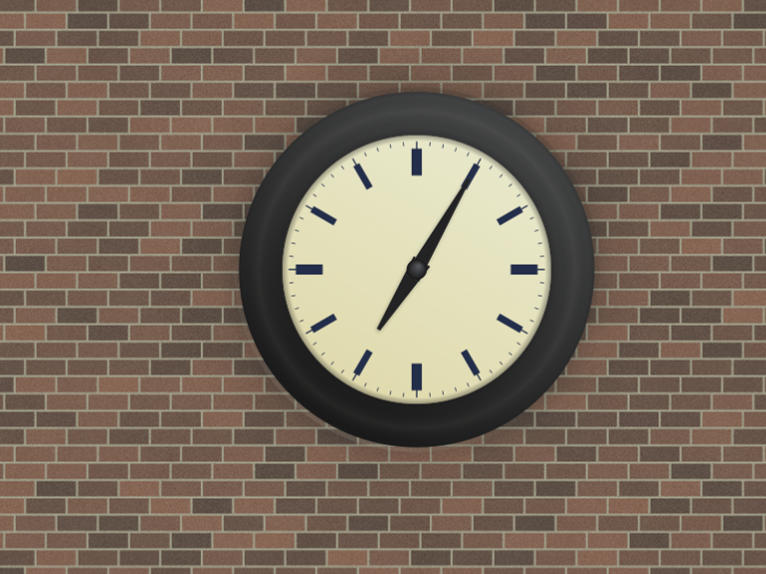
7:05
